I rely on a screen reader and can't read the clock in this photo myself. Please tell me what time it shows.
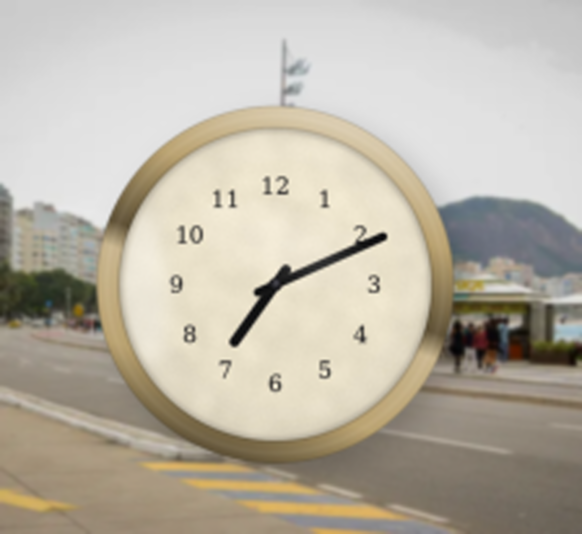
7:11
